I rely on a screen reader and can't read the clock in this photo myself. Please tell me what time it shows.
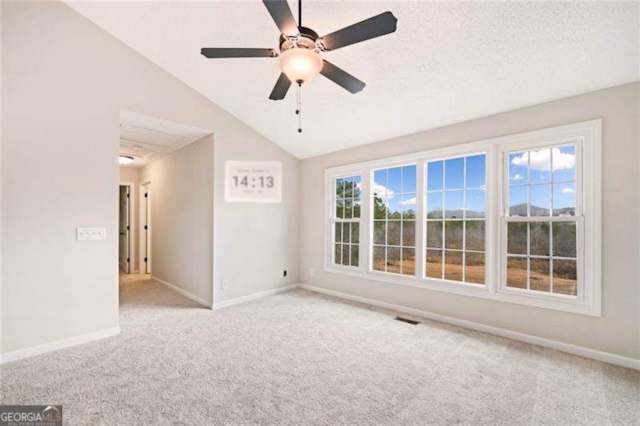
14:13
